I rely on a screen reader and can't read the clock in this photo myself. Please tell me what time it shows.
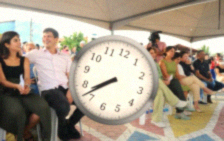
7:37
